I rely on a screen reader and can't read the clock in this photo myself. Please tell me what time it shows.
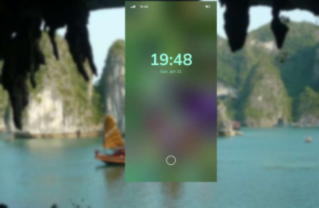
19:48
